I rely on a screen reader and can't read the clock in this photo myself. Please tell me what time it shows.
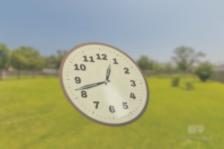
12:42
